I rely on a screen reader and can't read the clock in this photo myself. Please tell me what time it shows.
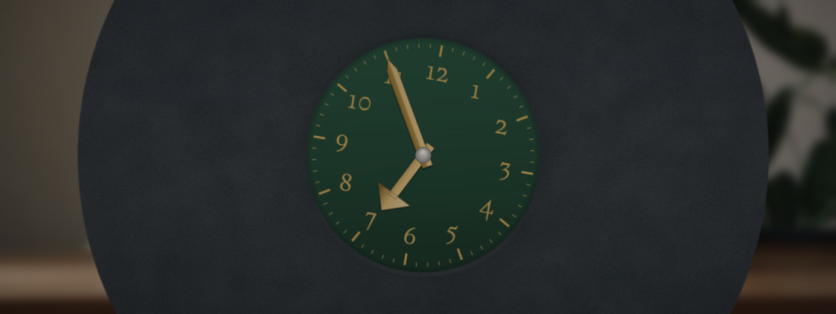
6:55
